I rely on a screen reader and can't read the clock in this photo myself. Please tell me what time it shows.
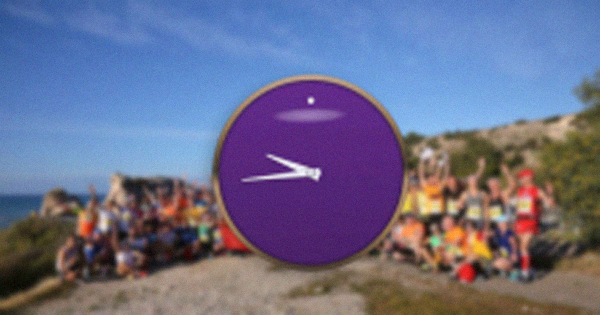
9:44
